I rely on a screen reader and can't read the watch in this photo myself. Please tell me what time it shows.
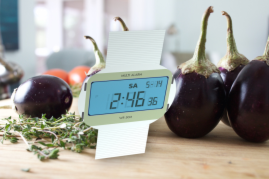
2:46:36
